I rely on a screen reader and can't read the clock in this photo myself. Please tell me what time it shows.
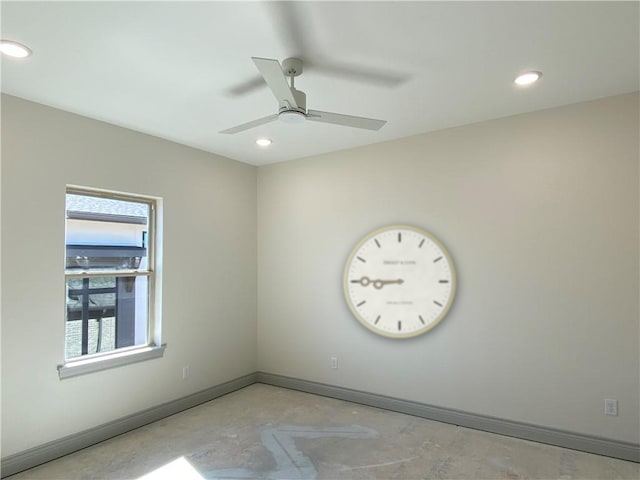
8:45
